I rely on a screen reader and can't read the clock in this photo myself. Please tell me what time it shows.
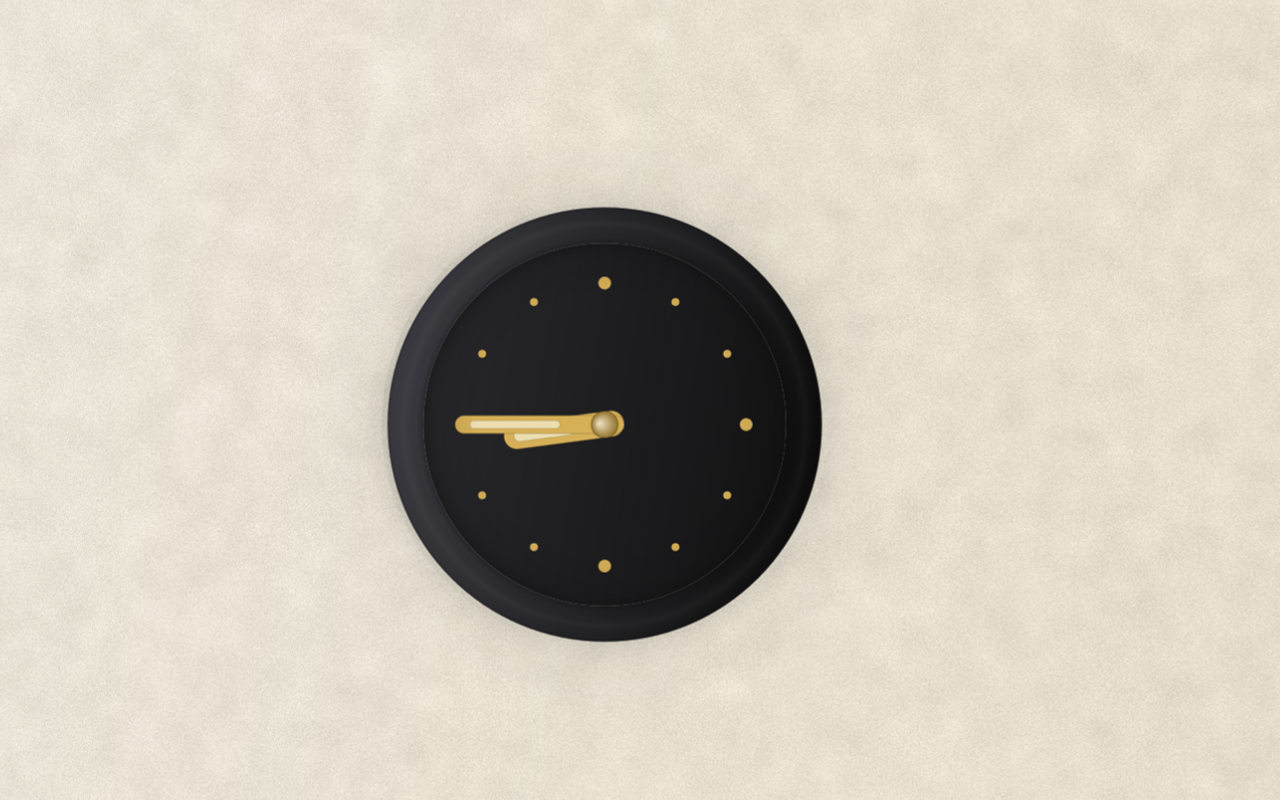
8:45
